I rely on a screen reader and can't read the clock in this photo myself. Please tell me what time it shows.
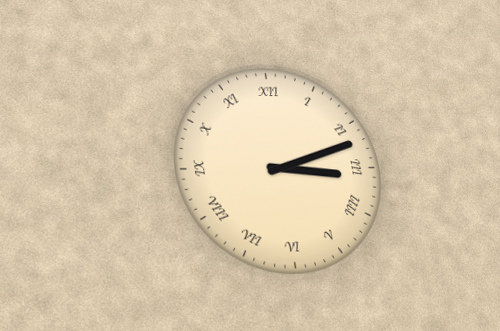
3:12
